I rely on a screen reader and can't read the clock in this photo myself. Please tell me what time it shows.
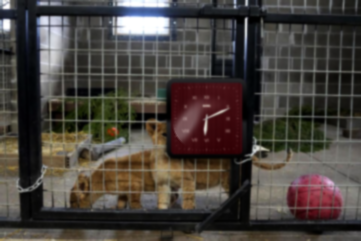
6:11
